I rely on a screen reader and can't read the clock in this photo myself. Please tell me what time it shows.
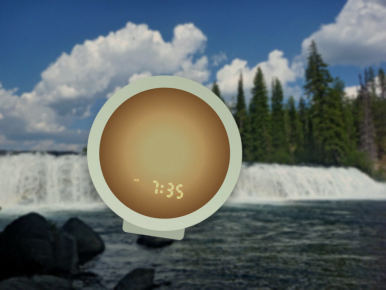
7:35
